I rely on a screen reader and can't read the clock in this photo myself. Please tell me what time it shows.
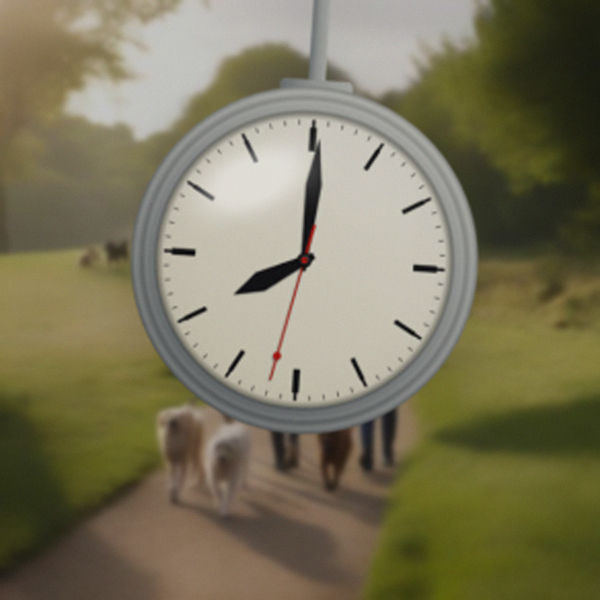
8:00:32
